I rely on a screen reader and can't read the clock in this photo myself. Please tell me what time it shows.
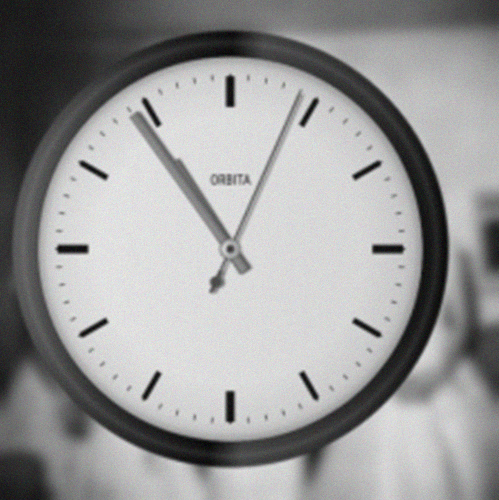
10:54:04
